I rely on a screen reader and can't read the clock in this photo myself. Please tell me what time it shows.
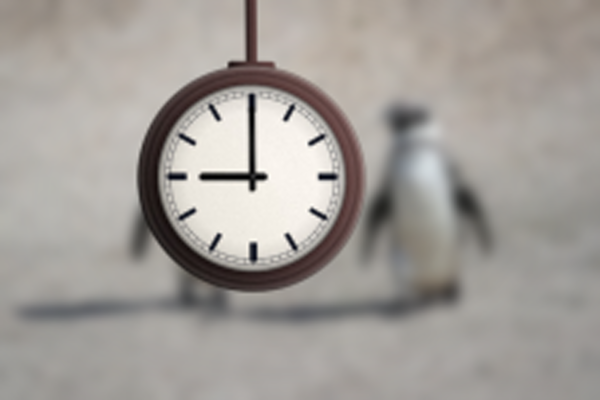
9:00
